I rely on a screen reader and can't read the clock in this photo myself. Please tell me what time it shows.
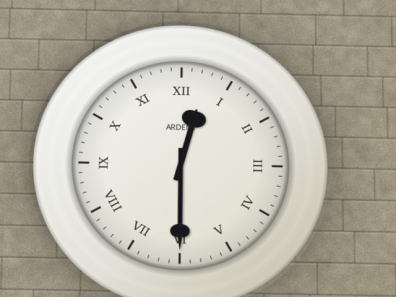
12:30
